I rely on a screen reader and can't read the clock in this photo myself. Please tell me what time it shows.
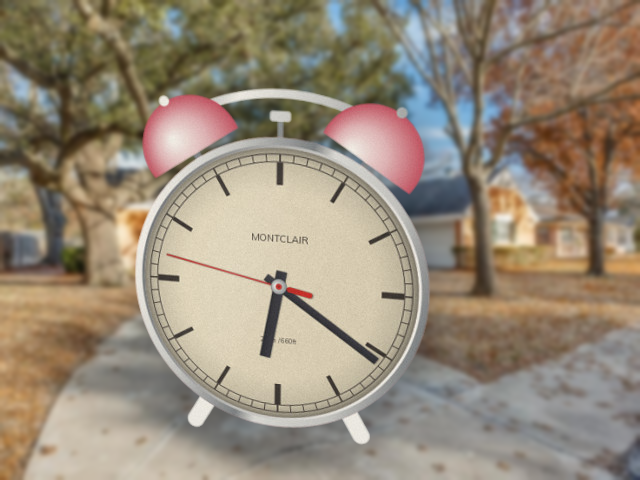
6:20:47
